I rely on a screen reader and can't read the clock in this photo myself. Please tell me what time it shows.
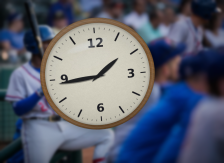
1:44
